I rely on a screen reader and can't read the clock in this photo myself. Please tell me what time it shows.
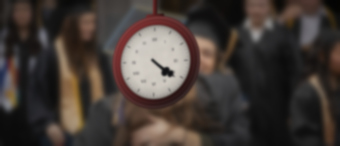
4:21
